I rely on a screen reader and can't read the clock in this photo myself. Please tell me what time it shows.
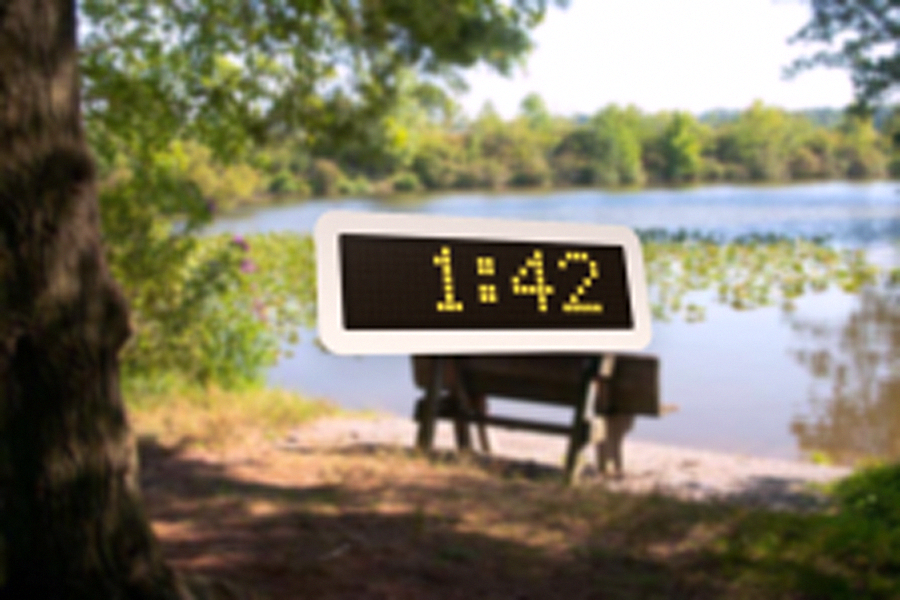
1:42
